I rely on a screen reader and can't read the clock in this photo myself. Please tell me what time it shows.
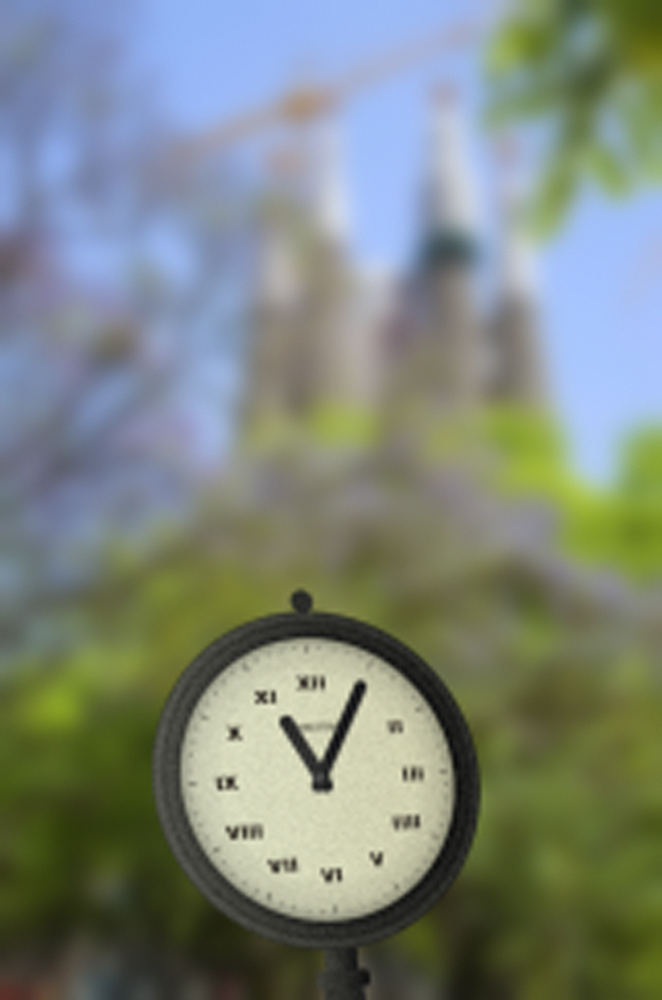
11:05
